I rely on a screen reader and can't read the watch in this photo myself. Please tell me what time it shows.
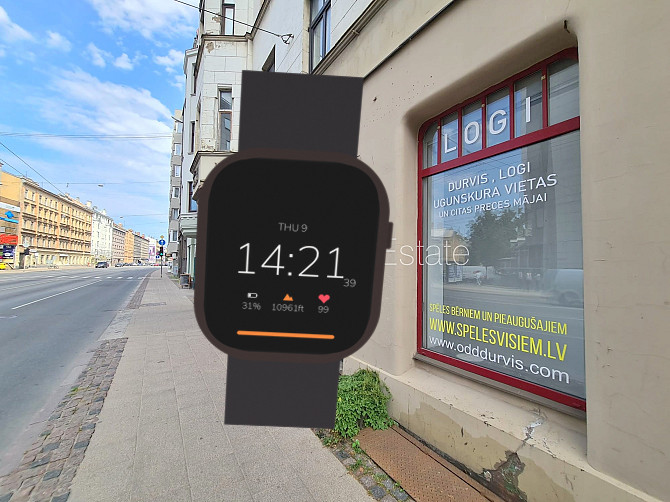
14:21:39
